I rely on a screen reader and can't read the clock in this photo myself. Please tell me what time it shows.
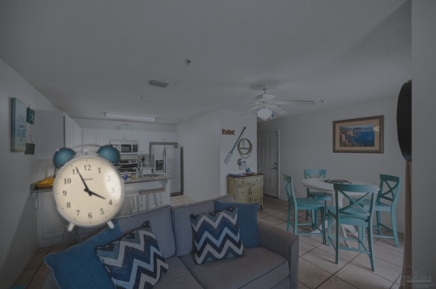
3:56
